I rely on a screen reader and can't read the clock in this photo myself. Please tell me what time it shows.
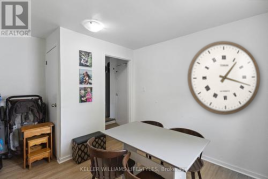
1:18
